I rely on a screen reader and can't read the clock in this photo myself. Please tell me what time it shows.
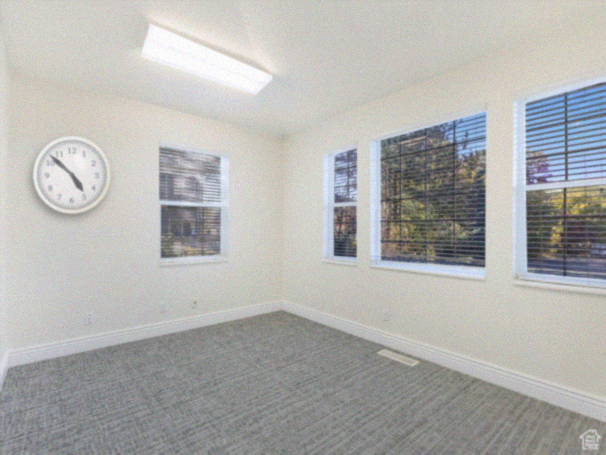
4:52
